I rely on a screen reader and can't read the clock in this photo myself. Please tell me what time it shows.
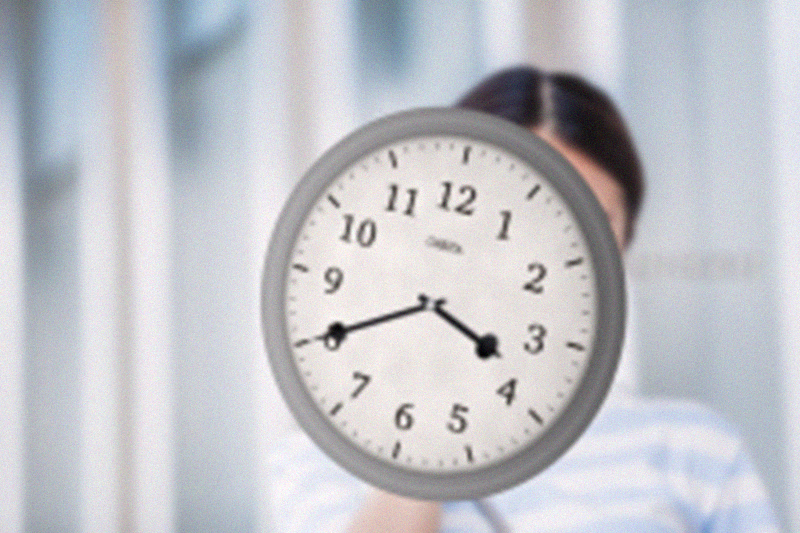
3:40
